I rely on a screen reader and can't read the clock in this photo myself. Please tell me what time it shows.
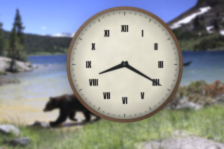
8:20
